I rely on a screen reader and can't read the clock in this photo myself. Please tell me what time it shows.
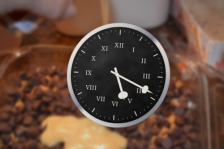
5:19
